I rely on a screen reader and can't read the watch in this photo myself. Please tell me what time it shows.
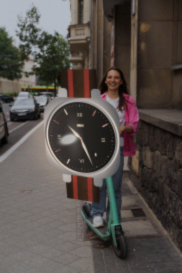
10:26
